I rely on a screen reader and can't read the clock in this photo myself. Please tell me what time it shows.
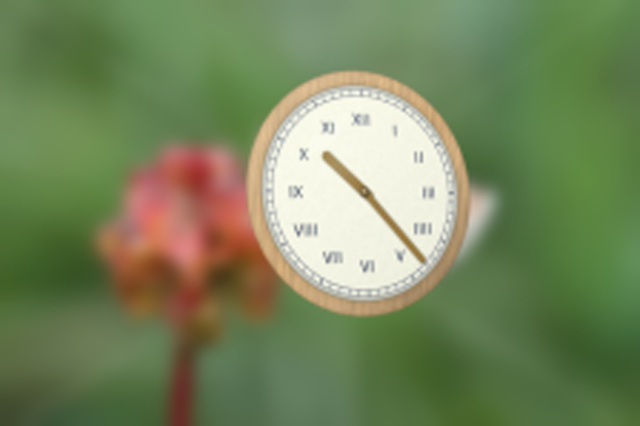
10:23
